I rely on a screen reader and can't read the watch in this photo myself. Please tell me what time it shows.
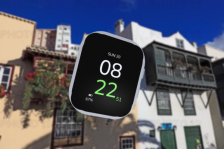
8:22
